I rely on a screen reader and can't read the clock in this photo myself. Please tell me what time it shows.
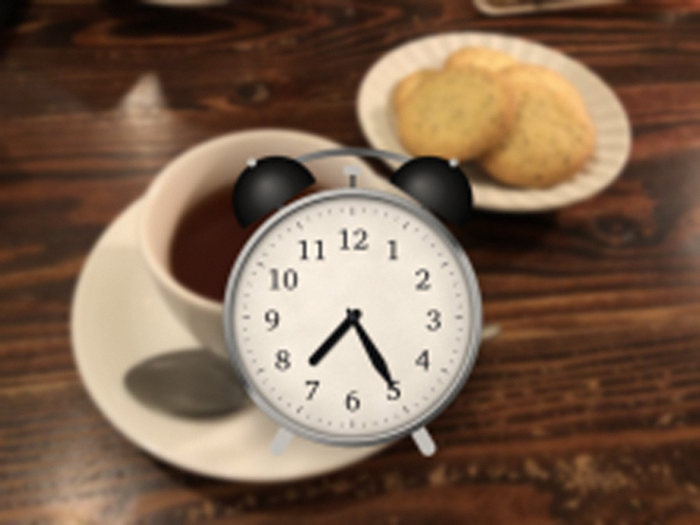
7:25
